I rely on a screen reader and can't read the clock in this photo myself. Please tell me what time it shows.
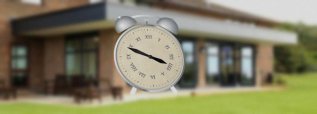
3:49
